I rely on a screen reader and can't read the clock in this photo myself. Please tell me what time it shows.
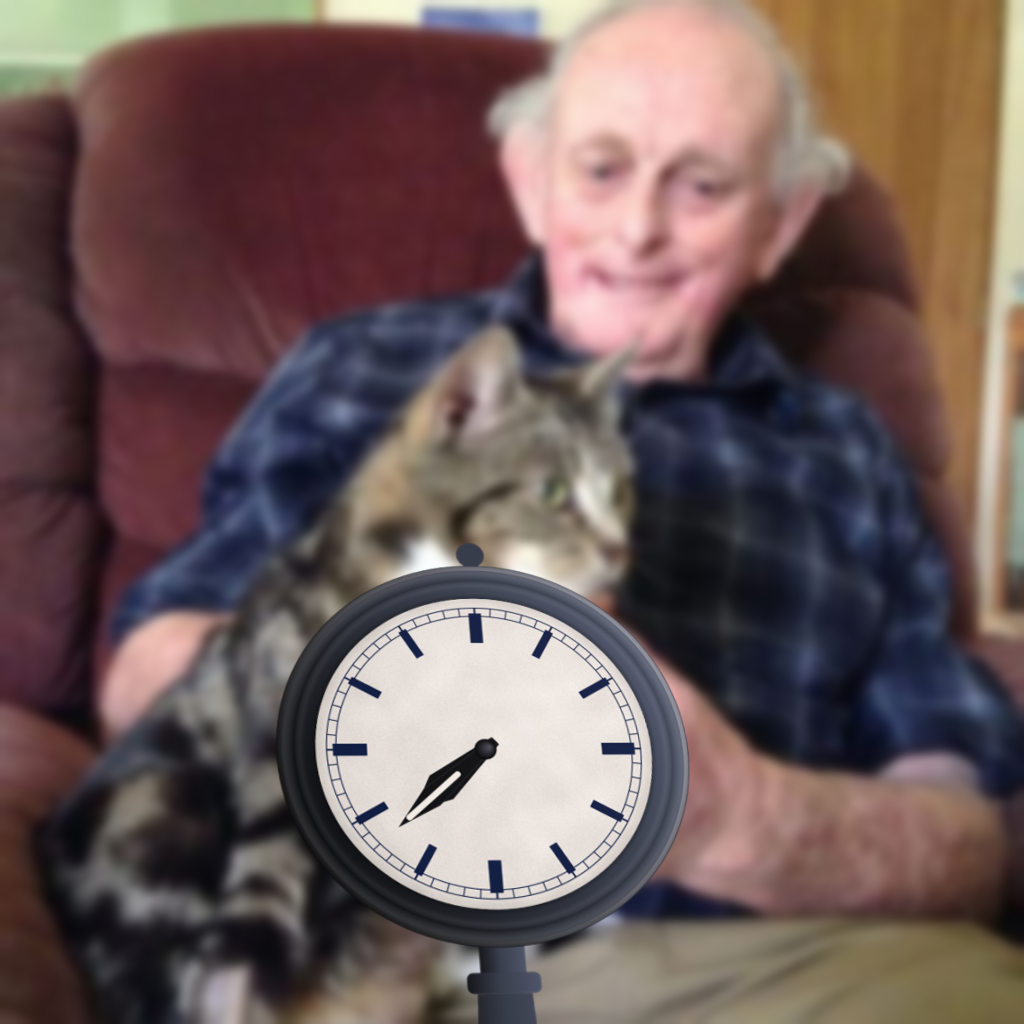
7:38
